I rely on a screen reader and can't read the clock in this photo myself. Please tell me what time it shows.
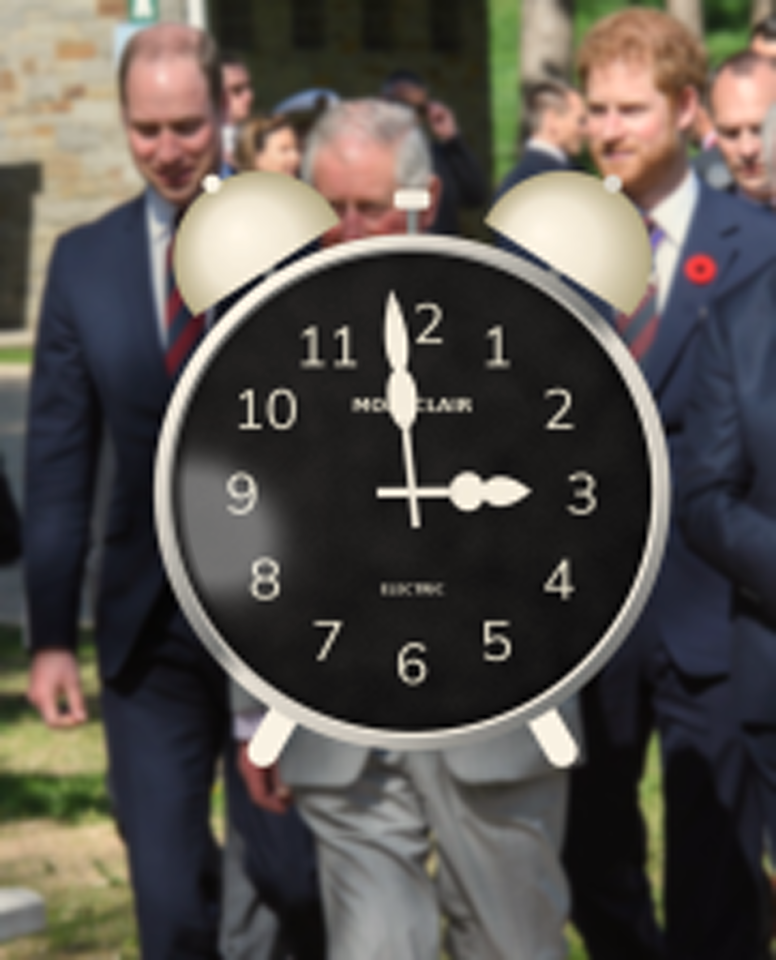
2:59
